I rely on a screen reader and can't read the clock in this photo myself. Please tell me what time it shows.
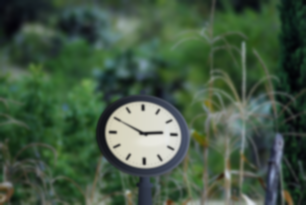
2:50
